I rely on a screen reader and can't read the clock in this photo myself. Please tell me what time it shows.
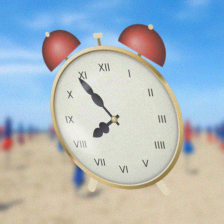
7:54
